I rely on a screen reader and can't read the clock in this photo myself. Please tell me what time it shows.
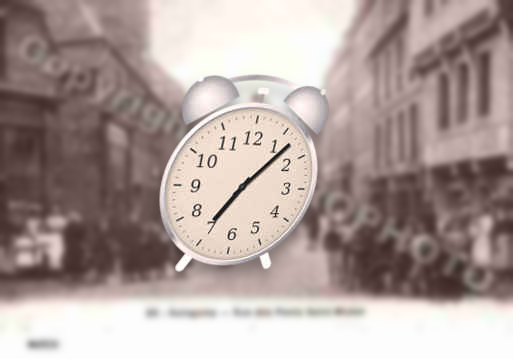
7:07
